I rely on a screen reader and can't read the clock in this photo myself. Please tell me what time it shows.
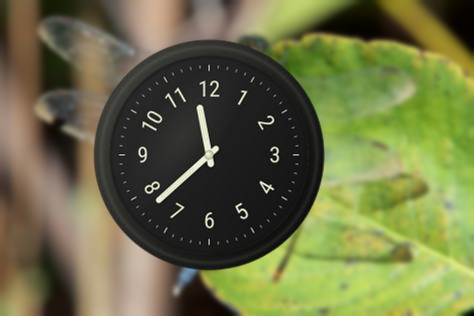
11:38
